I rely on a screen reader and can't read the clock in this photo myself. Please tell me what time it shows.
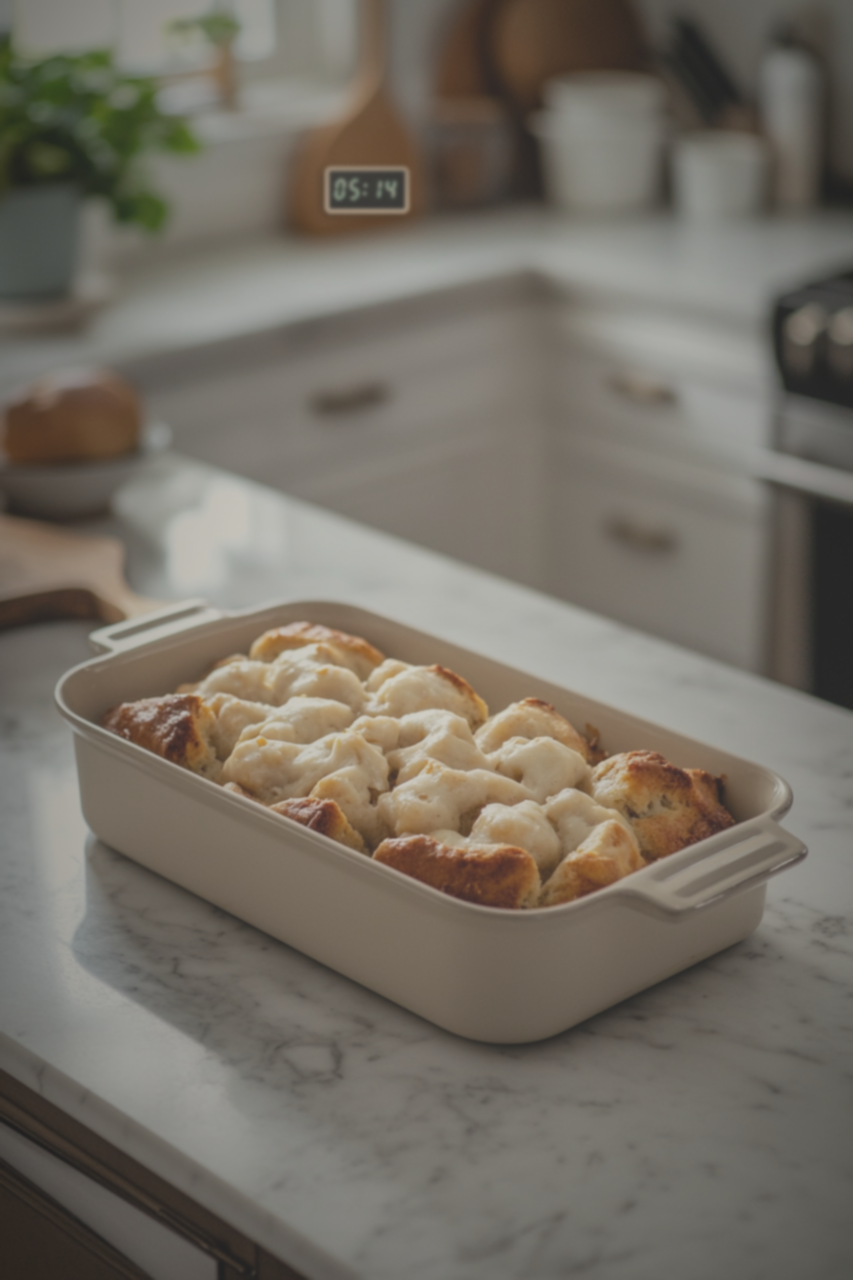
5:14
